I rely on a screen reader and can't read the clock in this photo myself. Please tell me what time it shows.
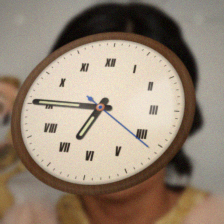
6:45:21
